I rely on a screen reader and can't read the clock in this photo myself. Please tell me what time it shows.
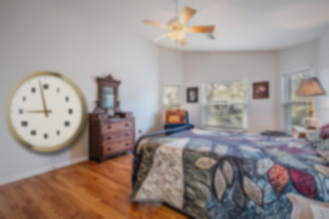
8:58
